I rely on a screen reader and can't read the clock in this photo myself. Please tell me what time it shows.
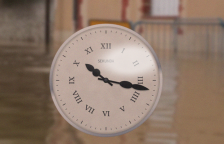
10:17
